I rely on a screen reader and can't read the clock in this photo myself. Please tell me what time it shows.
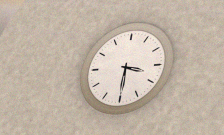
3:30
